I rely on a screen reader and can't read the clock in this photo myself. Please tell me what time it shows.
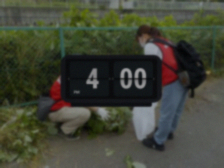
4:00
